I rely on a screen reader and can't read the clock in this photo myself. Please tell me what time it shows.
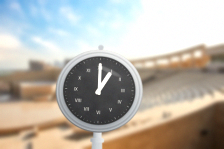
1:00
